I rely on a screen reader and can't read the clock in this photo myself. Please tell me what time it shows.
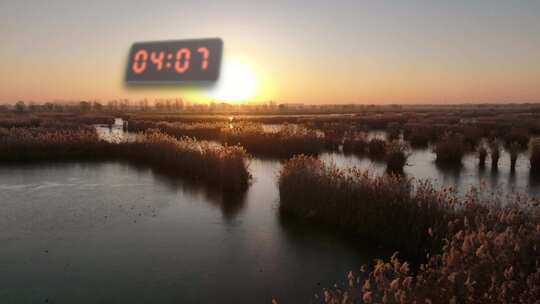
4:07
